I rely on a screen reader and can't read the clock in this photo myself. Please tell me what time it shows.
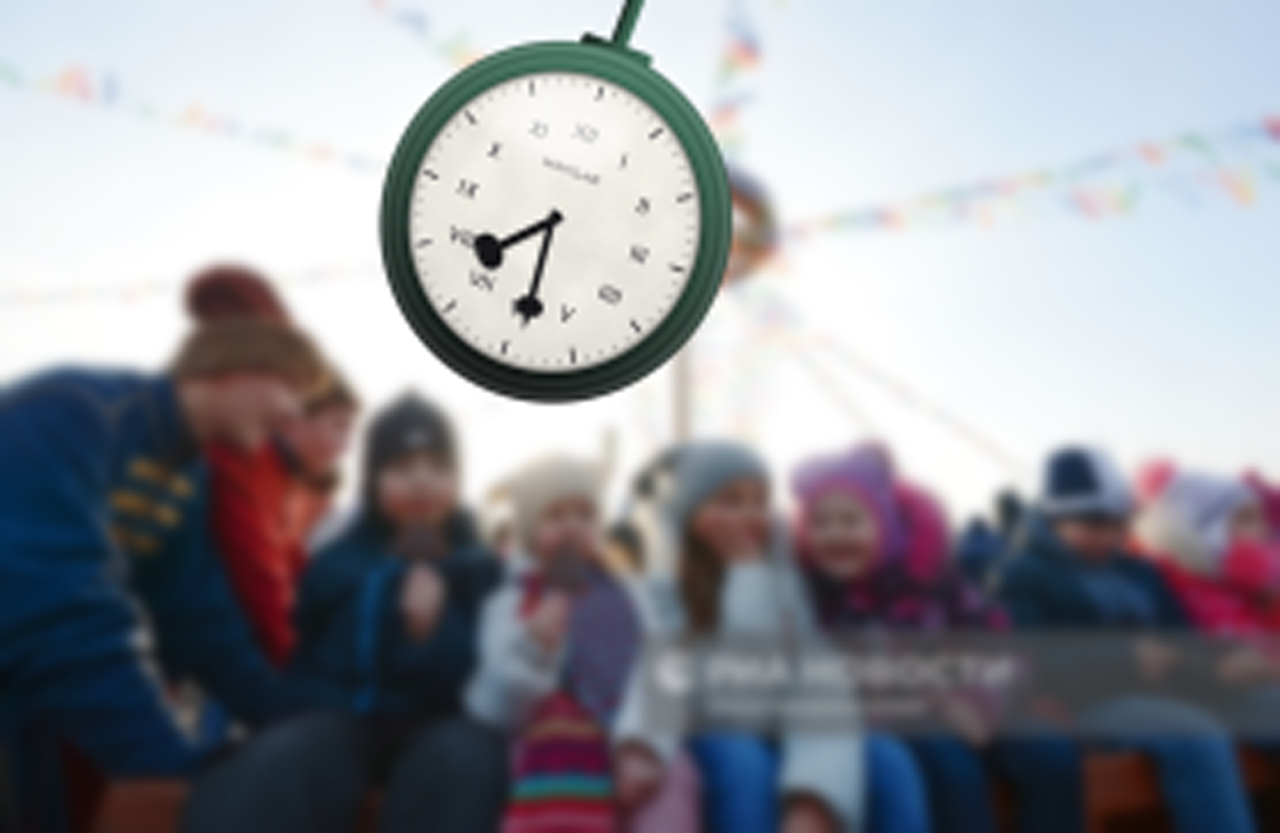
7:29
